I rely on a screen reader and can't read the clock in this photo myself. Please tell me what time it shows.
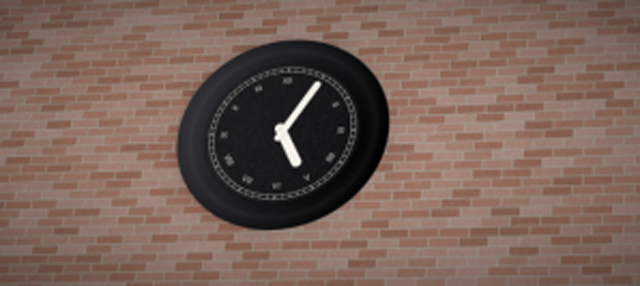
5:05
